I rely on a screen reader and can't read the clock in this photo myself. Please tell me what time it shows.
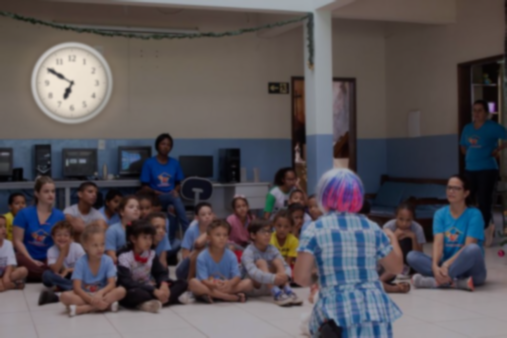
6:50
